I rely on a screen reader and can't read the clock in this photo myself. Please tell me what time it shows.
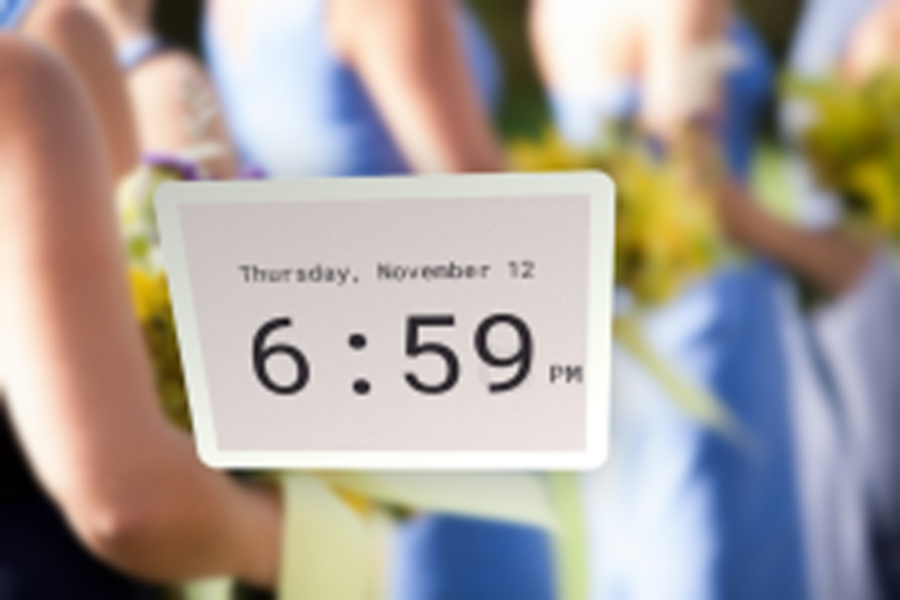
6:59
